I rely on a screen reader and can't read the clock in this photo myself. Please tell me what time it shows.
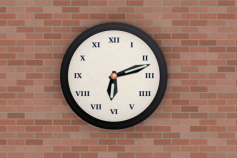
6:12
